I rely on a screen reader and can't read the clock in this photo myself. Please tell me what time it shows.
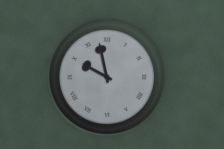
9:58
